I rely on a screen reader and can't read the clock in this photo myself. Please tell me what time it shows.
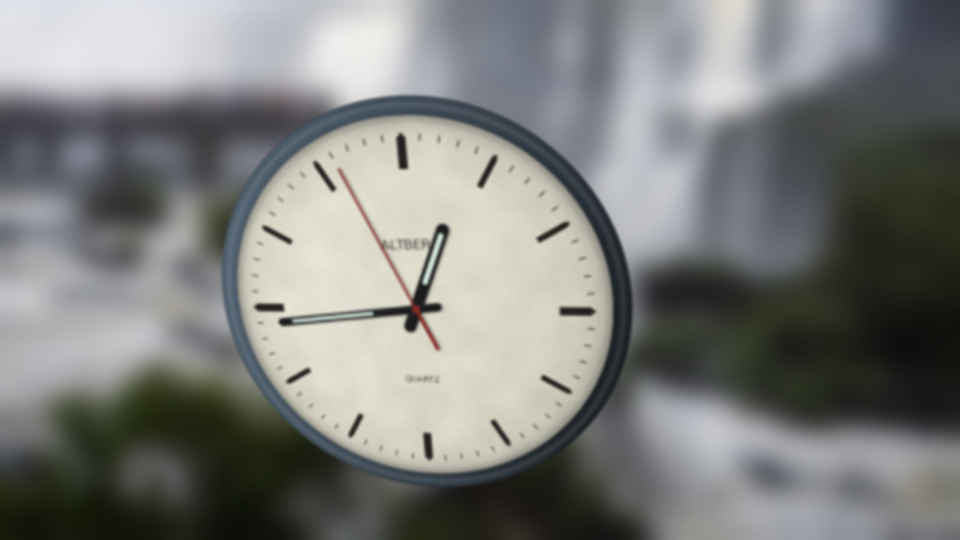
12:43:56
